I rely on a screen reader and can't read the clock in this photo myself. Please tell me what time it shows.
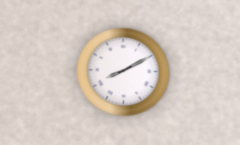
8:10
